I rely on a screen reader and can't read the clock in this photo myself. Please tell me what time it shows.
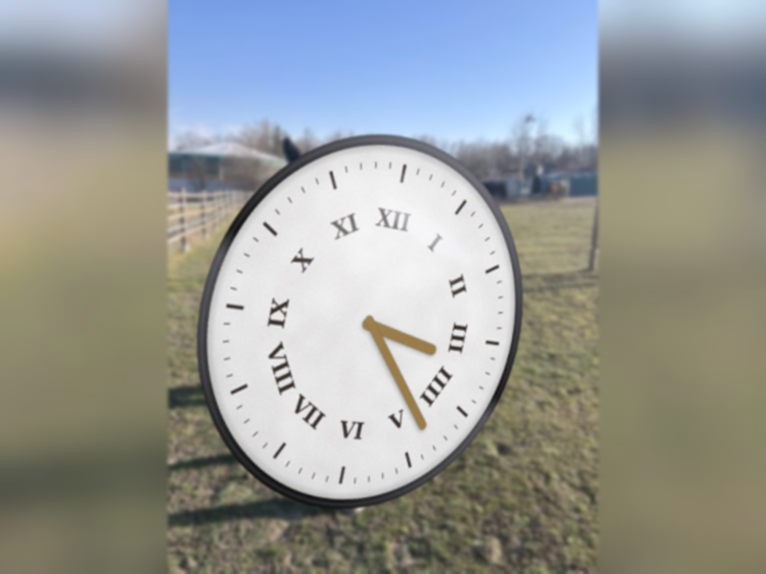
3:23
